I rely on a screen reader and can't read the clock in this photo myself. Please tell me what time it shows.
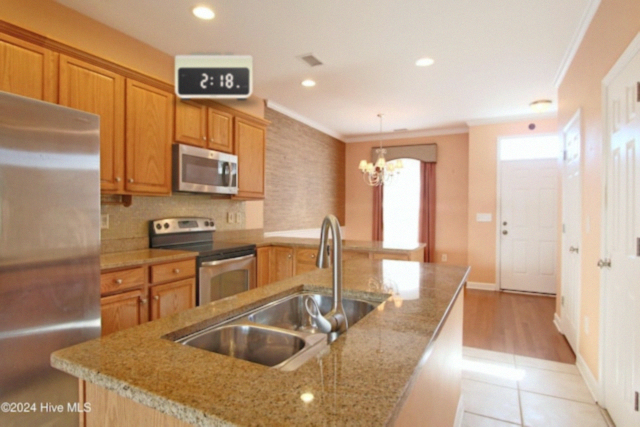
2:18
